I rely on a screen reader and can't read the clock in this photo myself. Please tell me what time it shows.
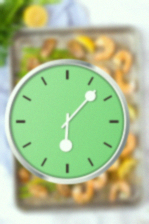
6:07
